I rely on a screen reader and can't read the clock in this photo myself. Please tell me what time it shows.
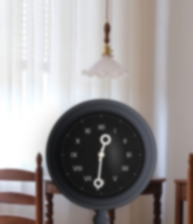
12:31
